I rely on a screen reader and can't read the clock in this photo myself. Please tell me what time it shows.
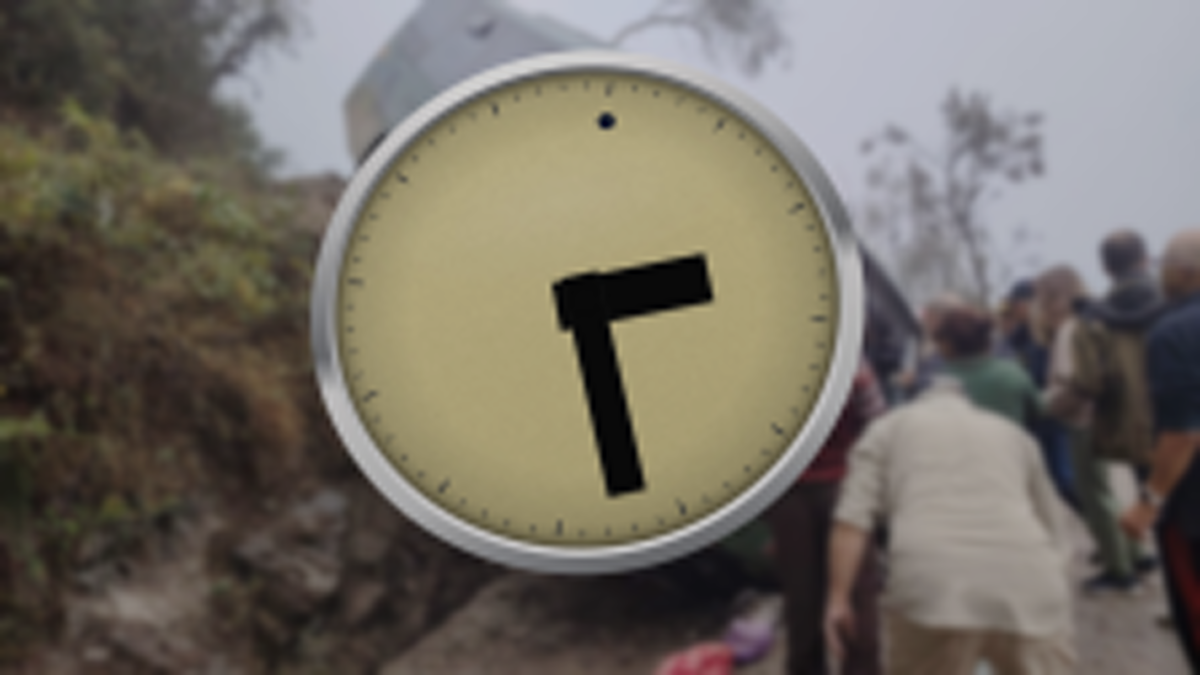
2:27
